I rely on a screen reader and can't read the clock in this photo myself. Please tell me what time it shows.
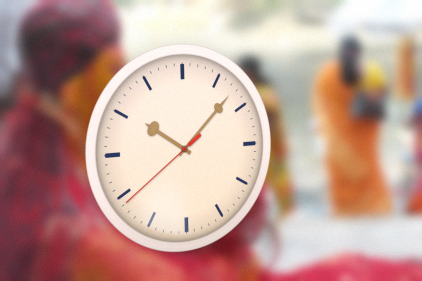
10:07:39
